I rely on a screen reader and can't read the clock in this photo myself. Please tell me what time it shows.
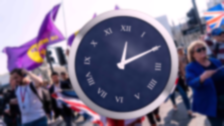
12:10
